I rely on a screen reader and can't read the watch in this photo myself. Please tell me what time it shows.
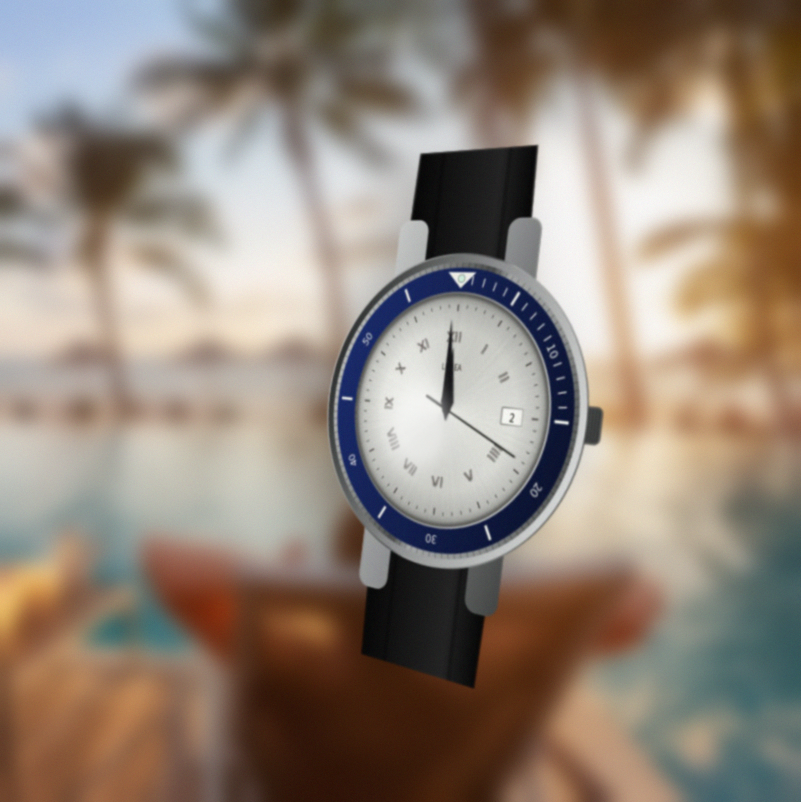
11:59:19
